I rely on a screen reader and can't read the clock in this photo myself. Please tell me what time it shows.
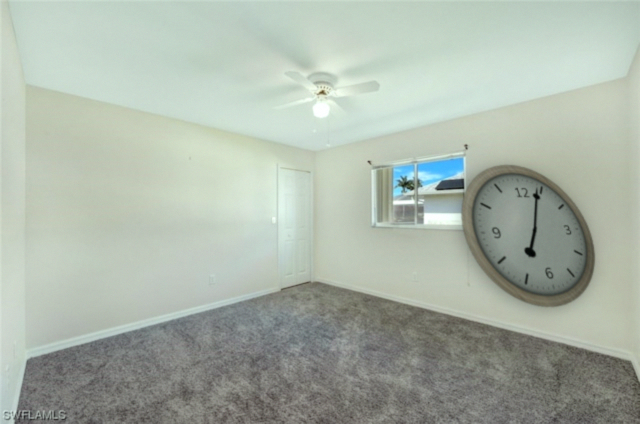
7:04
